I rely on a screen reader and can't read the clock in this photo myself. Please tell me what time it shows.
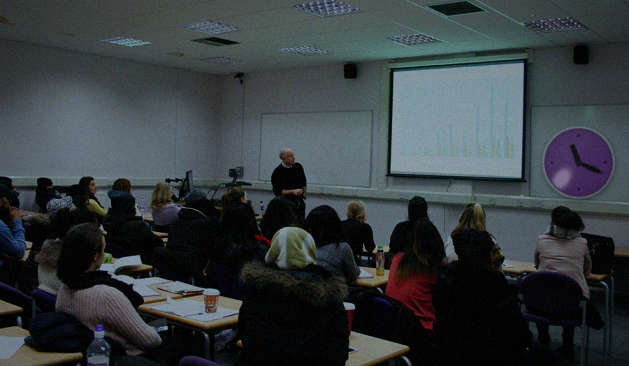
11:19
